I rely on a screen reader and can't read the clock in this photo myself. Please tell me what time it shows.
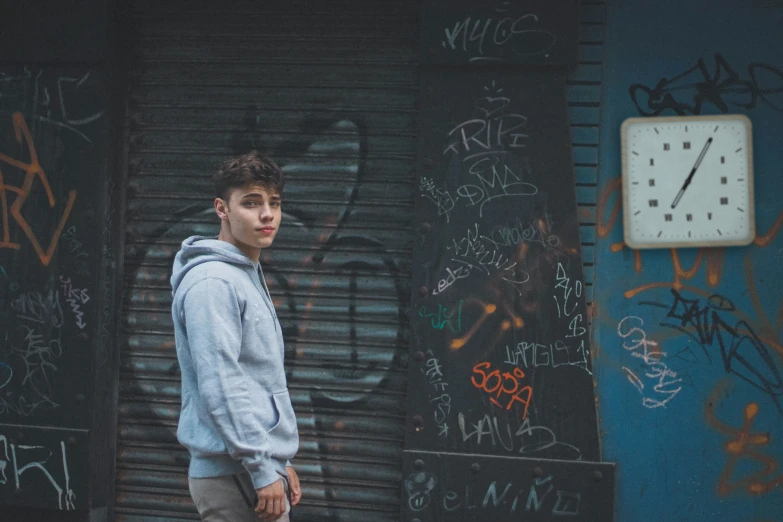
7:05
